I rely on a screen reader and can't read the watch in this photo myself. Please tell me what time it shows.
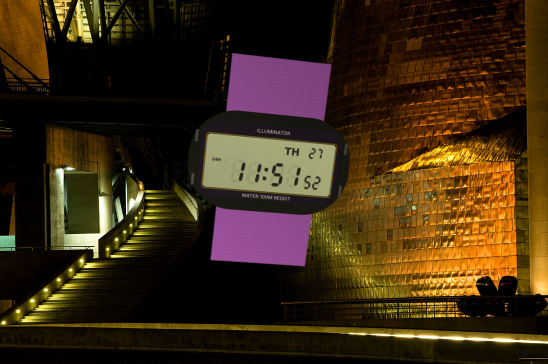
11:51:52
